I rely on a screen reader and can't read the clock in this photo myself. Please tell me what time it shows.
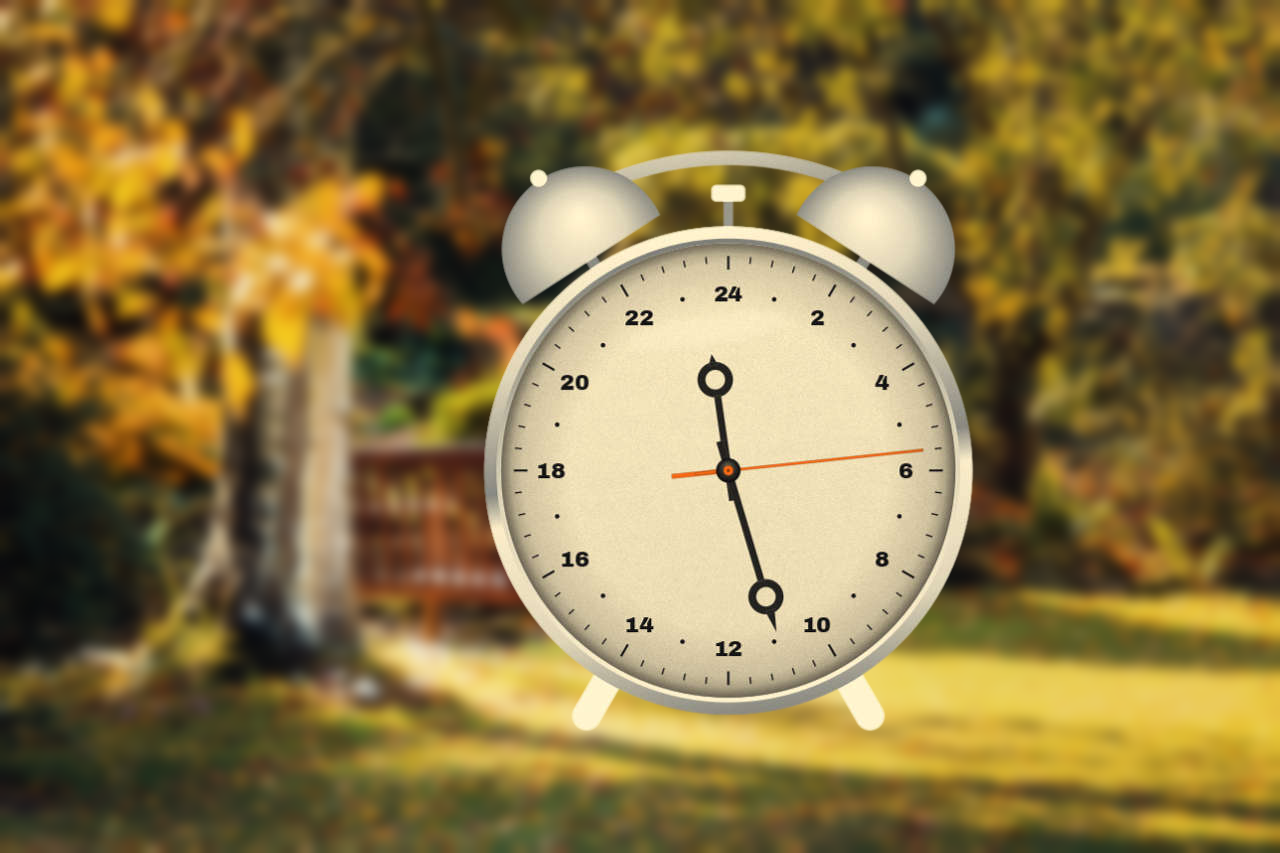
23:27:14
